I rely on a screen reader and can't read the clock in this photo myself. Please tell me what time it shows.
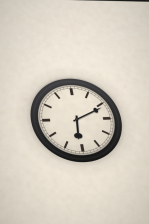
6:11
